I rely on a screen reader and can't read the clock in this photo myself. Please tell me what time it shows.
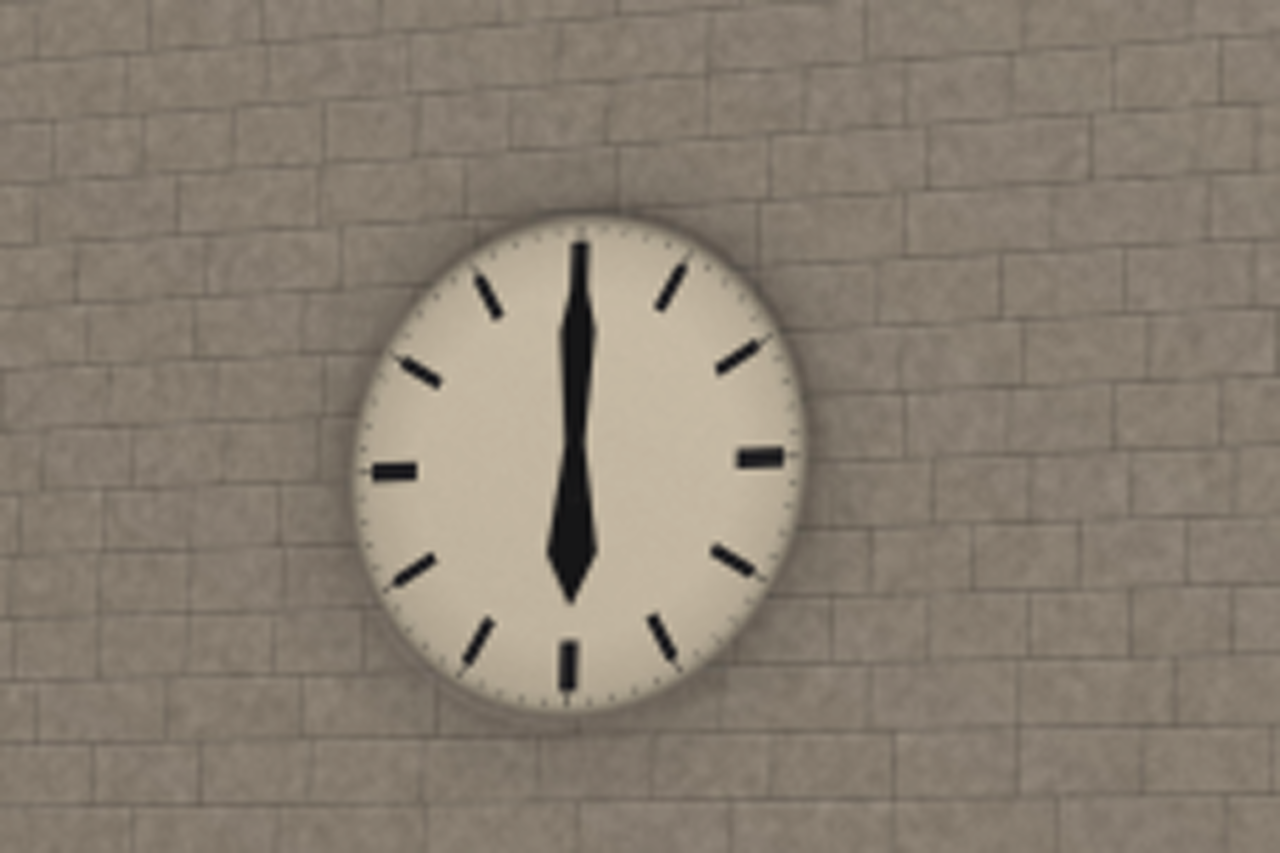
6:00
